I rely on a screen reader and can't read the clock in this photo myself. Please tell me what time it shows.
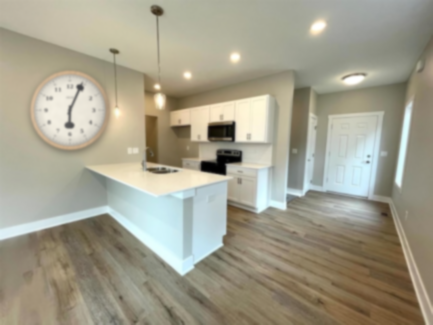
6:04
